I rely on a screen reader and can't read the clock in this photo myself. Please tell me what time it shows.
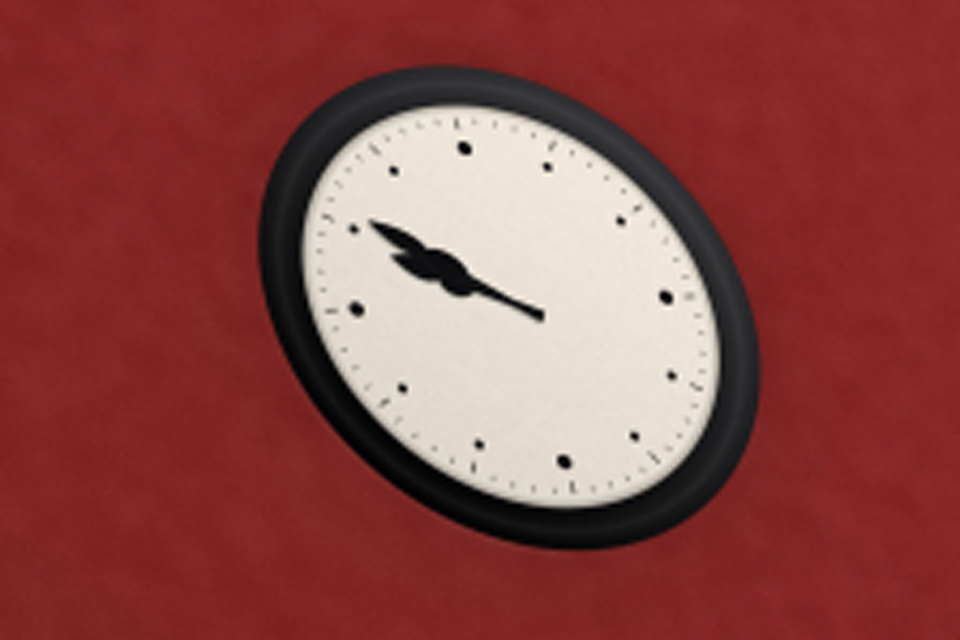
9:51
